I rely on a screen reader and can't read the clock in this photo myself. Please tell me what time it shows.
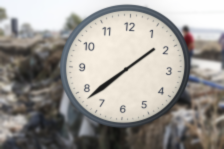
1:38
